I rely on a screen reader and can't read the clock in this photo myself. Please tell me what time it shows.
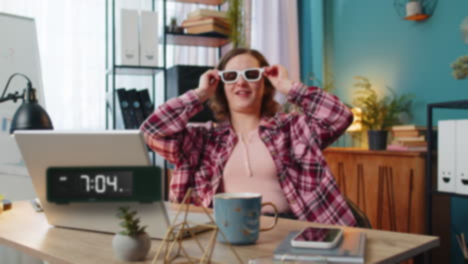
7:04
